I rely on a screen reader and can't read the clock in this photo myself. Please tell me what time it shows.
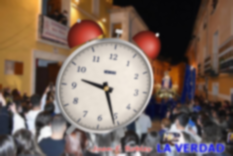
9:26
